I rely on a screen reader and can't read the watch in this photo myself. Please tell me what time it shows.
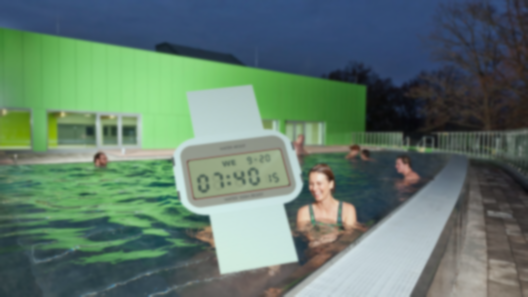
7:40
